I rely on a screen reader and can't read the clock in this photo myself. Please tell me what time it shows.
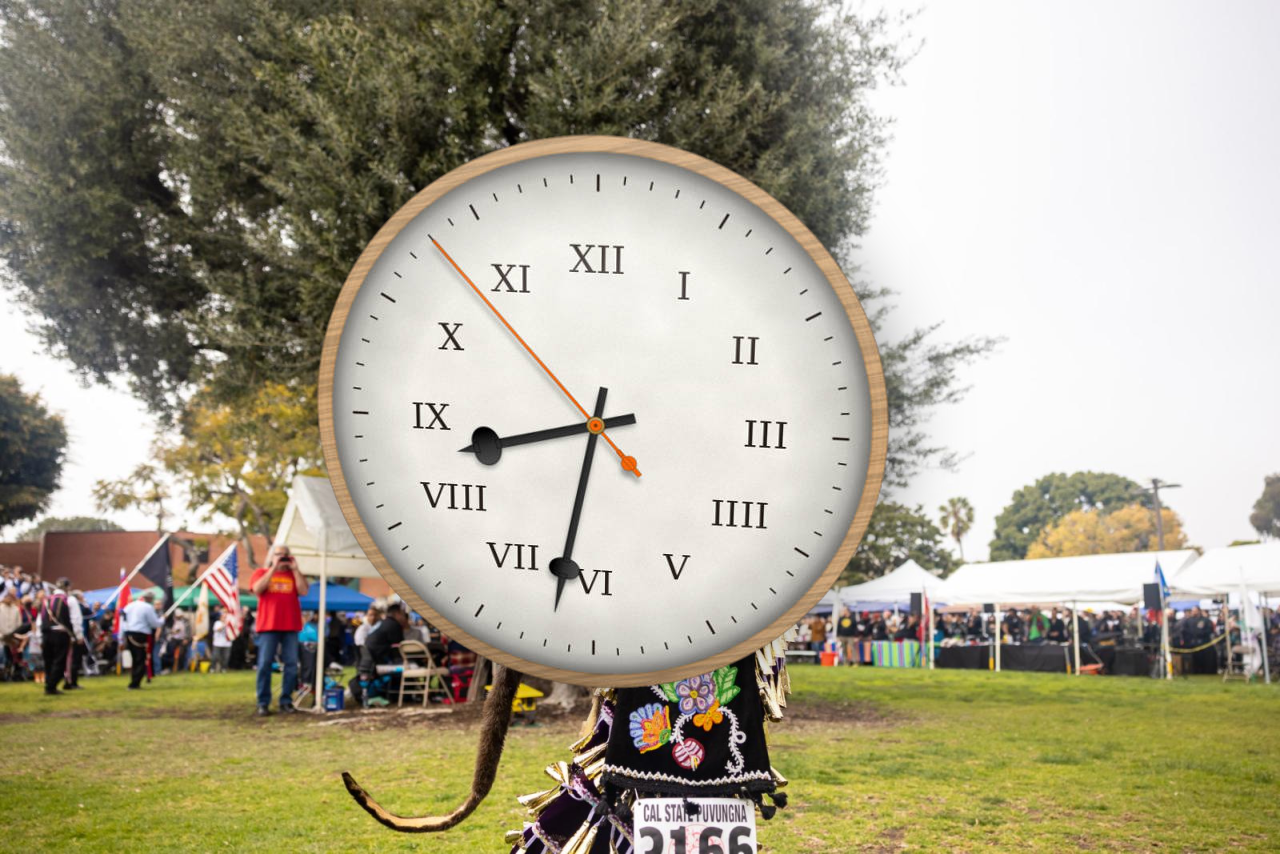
8:31:53
